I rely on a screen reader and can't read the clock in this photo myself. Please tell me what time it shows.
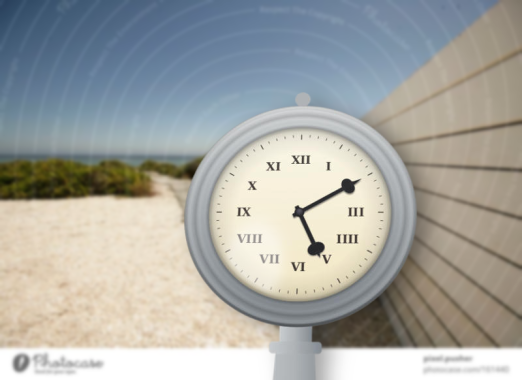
5:10
